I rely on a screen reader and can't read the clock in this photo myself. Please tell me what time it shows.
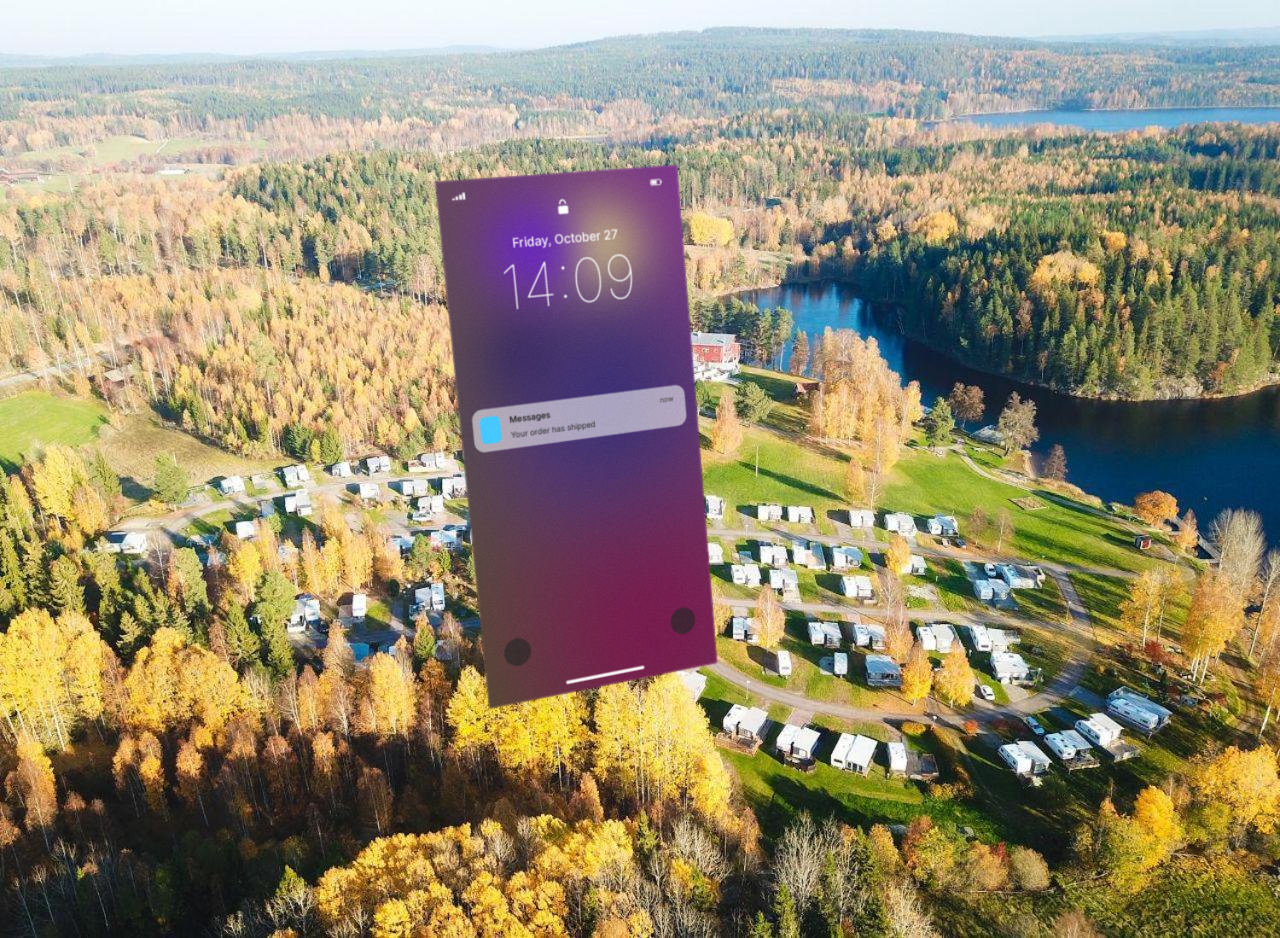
14:09
